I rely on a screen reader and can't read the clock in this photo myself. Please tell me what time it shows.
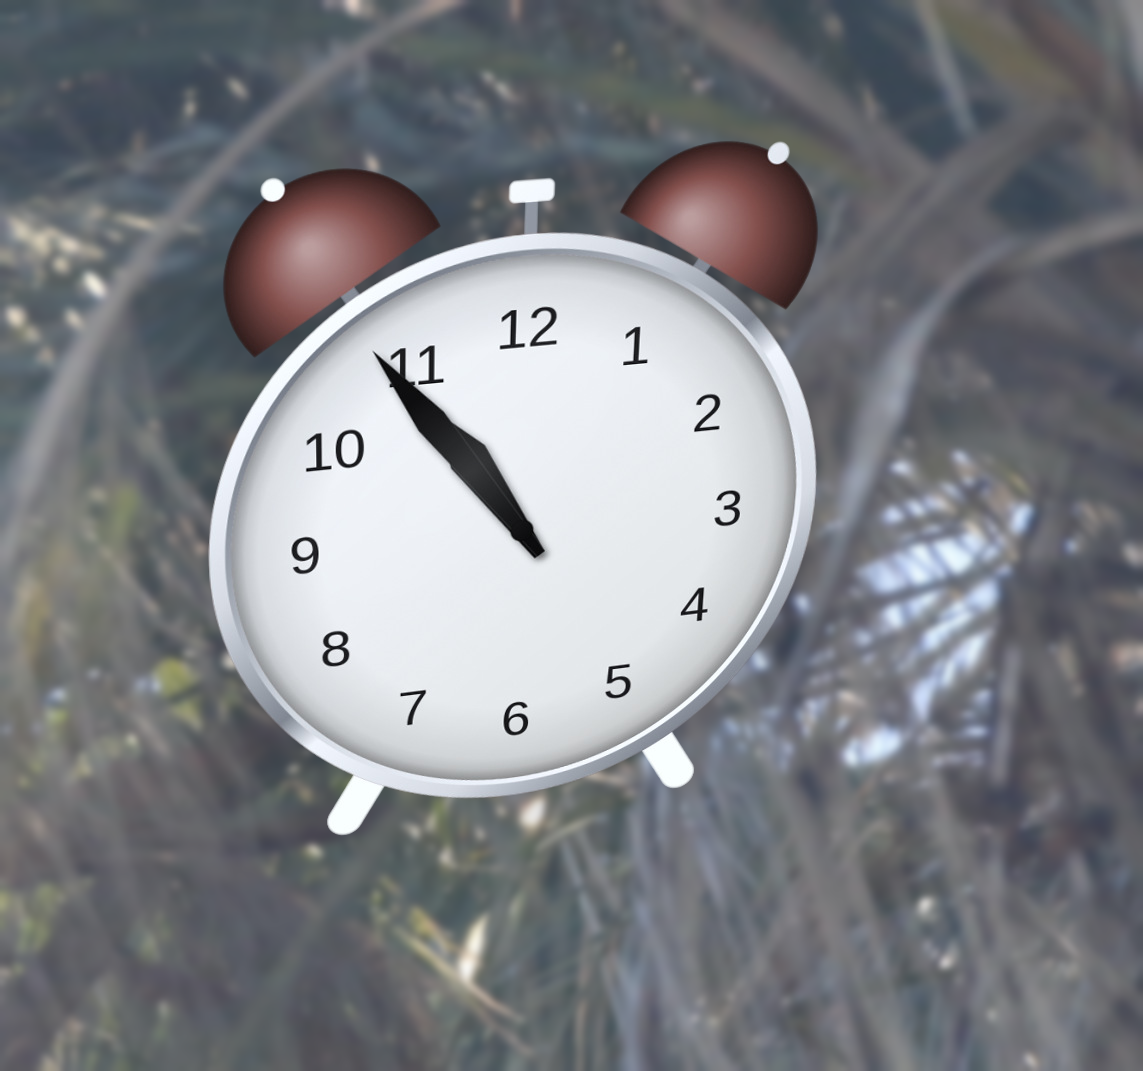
10:54
